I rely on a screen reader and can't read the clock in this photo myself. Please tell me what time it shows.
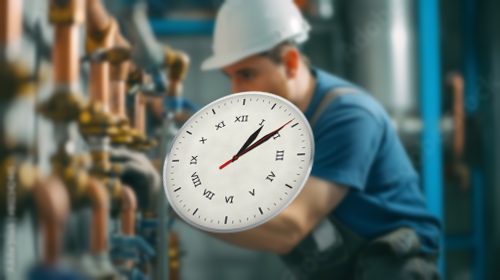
1:09:09
